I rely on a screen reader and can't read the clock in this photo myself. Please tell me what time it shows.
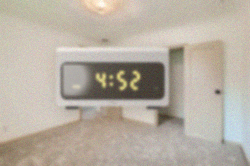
4:52
